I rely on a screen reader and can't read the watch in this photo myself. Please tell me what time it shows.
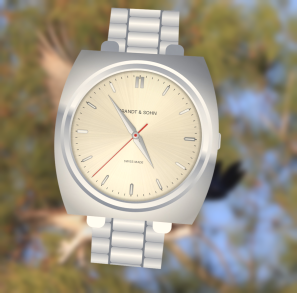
4:53:37
